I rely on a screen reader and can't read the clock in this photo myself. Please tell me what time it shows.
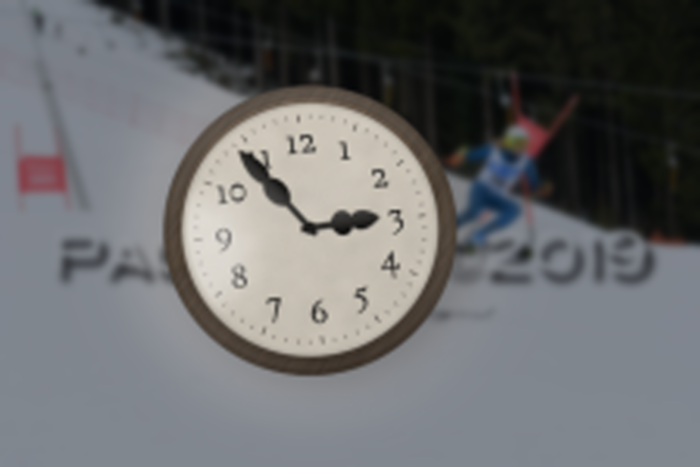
2:54
